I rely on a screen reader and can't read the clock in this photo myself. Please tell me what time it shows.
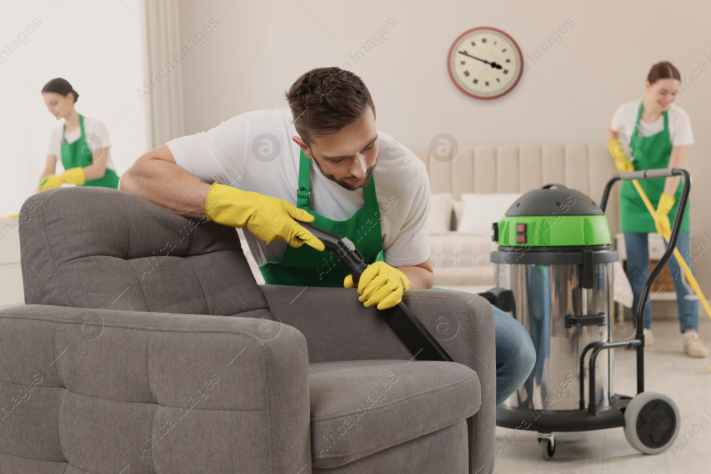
3:49
